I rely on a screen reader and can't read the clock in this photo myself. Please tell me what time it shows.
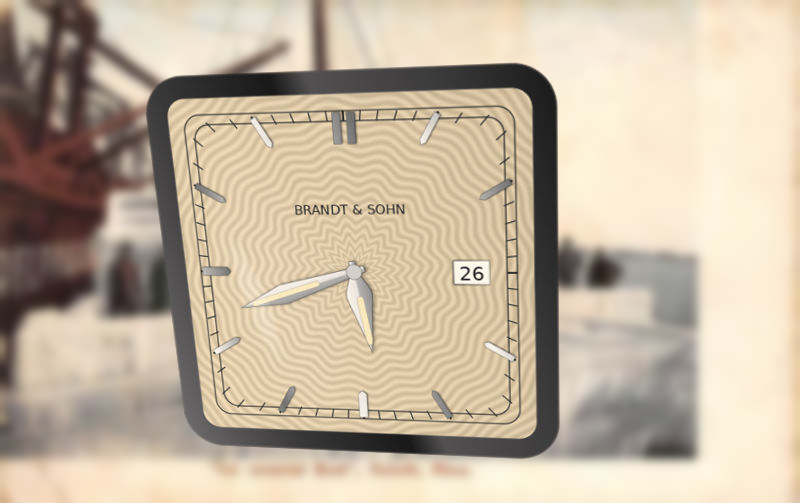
5:42
